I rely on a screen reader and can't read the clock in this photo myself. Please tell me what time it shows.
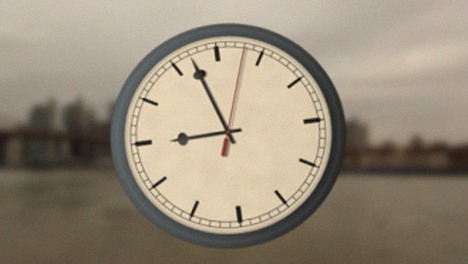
8:57:03
